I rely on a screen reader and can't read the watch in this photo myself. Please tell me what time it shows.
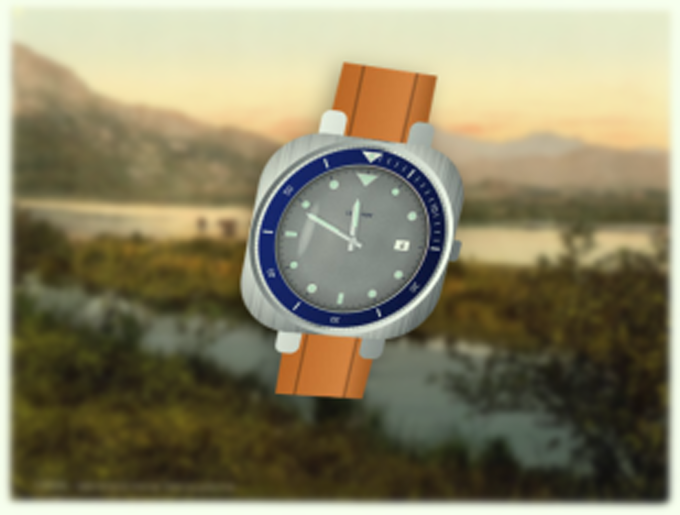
11:49
